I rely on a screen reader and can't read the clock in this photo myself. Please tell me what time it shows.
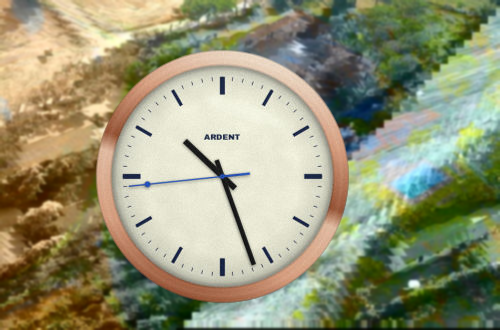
10:26:44
